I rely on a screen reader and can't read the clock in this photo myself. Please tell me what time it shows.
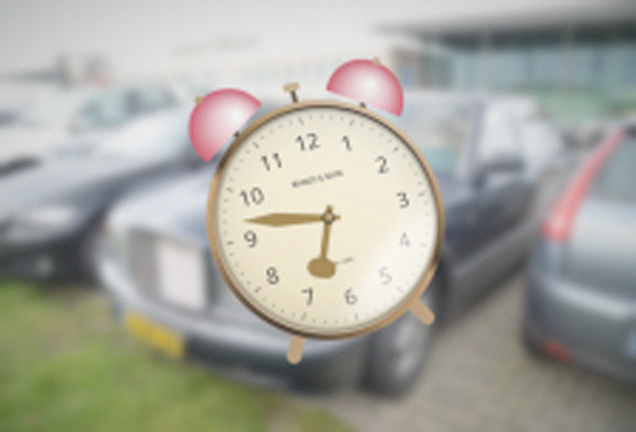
6:47
